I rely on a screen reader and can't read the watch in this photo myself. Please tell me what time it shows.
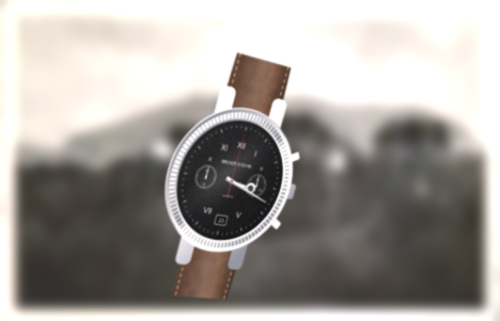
3:18
